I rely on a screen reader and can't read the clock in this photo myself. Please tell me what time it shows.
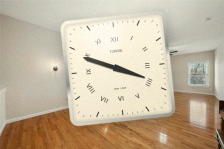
3:49
